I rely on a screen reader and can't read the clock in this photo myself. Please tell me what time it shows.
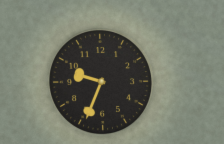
9:34
